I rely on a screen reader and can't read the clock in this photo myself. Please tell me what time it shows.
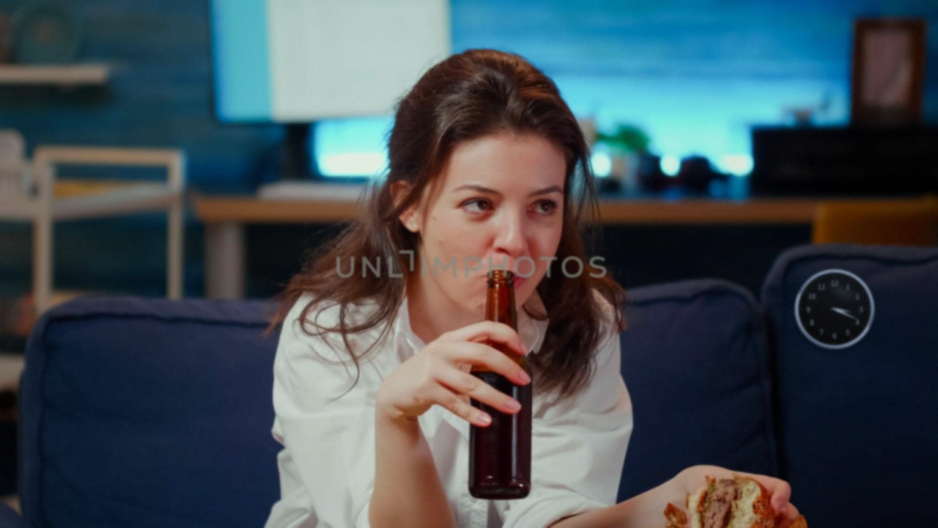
3:19
